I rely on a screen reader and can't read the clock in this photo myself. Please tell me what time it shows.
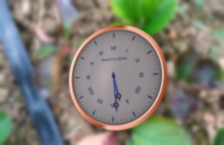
5:29
